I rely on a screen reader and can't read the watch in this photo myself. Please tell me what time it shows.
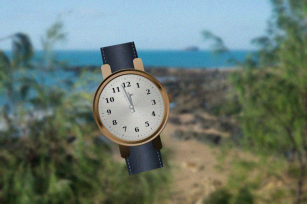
11:58
